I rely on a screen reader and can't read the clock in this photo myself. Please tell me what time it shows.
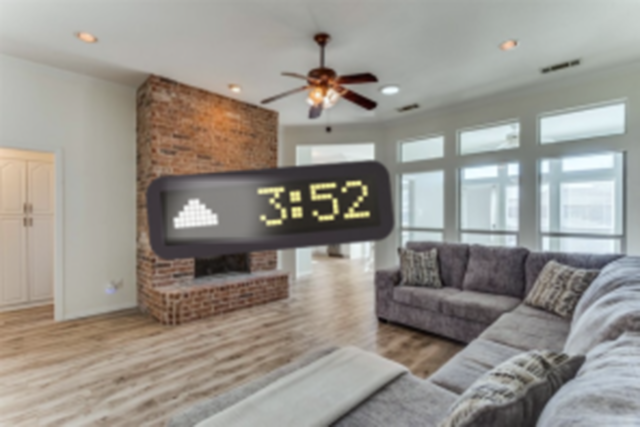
3:52
